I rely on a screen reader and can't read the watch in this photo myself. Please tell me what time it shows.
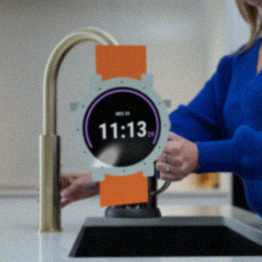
11:13
